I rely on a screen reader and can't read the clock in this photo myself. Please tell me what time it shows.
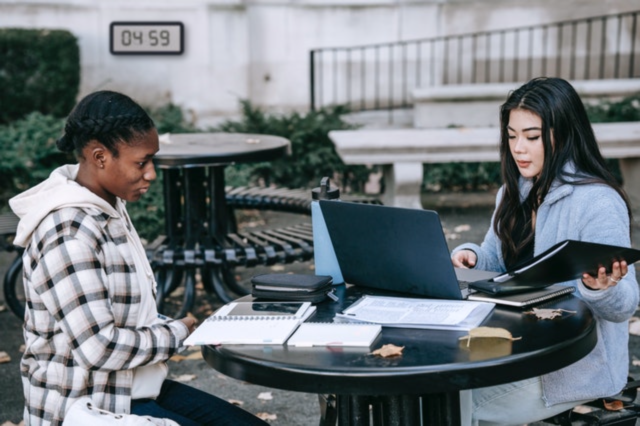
4:59
